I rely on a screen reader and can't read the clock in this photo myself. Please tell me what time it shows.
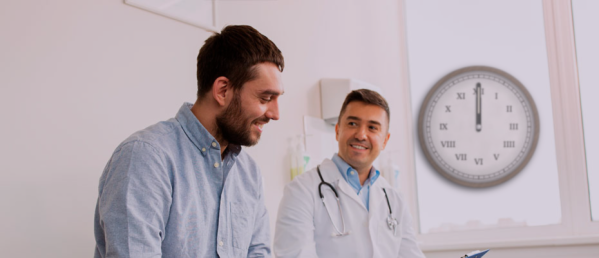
12:00
